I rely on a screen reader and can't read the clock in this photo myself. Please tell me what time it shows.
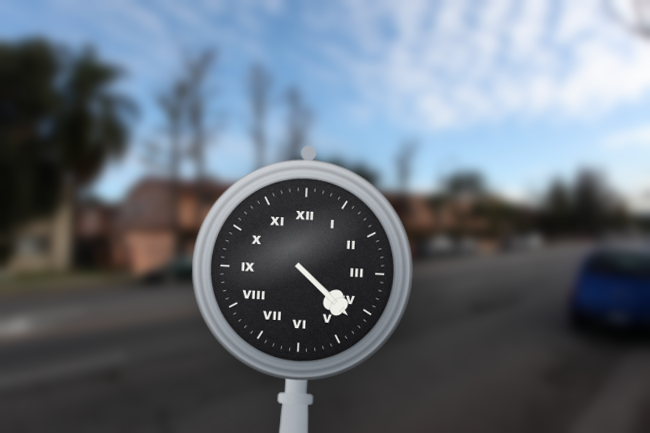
4:22
